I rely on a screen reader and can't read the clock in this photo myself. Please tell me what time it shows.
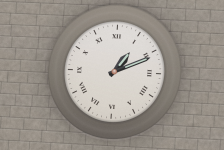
1:11
